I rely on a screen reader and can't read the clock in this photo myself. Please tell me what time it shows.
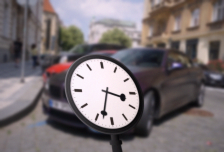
3:33
